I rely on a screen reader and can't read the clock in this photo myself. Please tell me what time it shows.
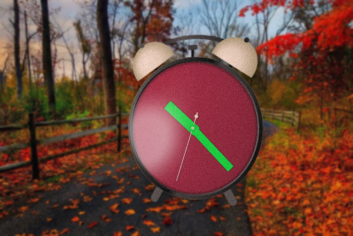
10:22:33
